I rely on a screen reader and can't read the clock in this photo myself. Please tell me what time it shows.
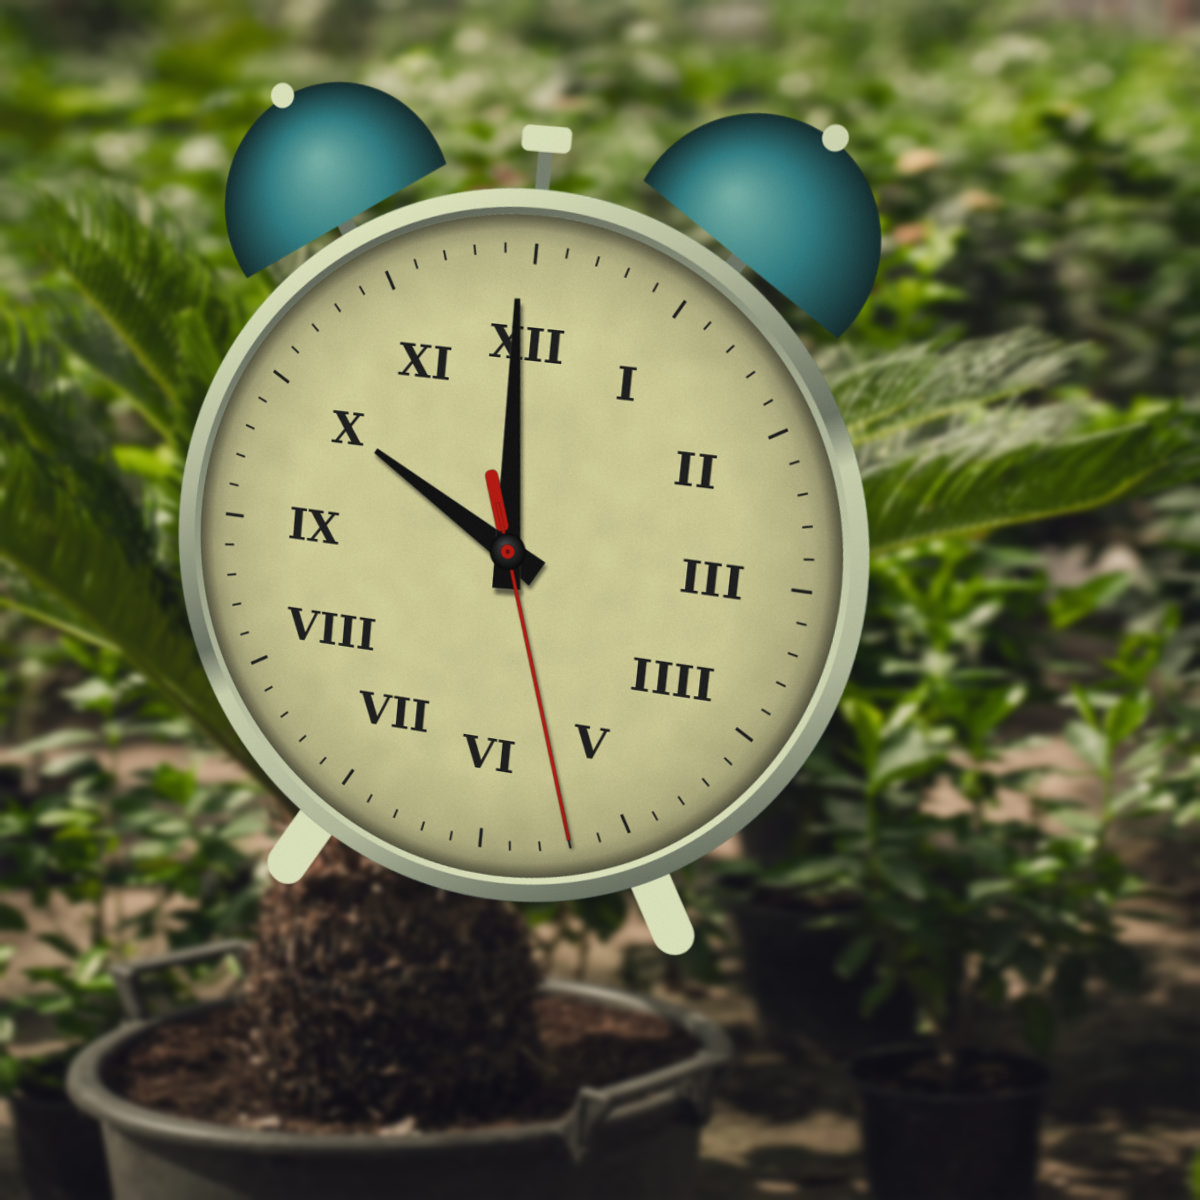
9:59:27
